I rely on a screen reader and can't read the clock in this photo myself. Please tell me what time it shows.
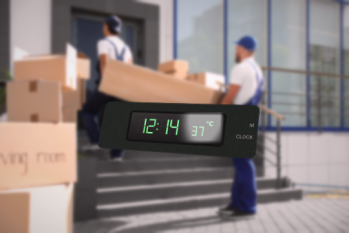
12:14
